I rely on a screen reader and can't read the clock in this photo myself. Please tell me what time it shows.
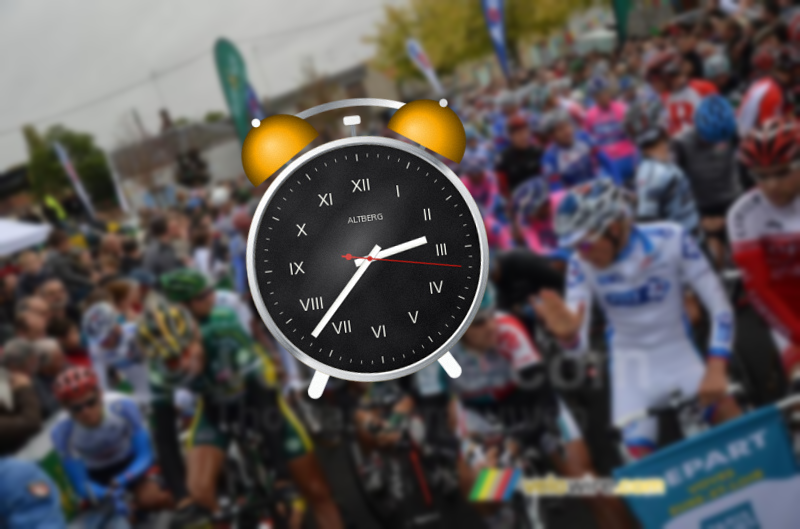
2:37:17
